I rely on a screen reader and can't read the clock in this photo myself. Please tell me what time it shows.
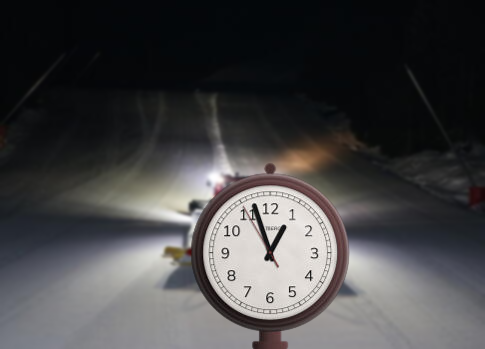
12:56:55
